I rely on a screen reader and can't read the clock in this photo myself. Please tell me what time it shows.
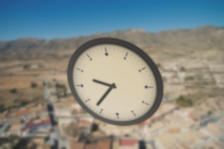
9:37
